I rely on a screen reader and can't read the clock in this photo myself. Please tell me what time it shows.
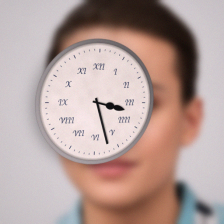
3:27
